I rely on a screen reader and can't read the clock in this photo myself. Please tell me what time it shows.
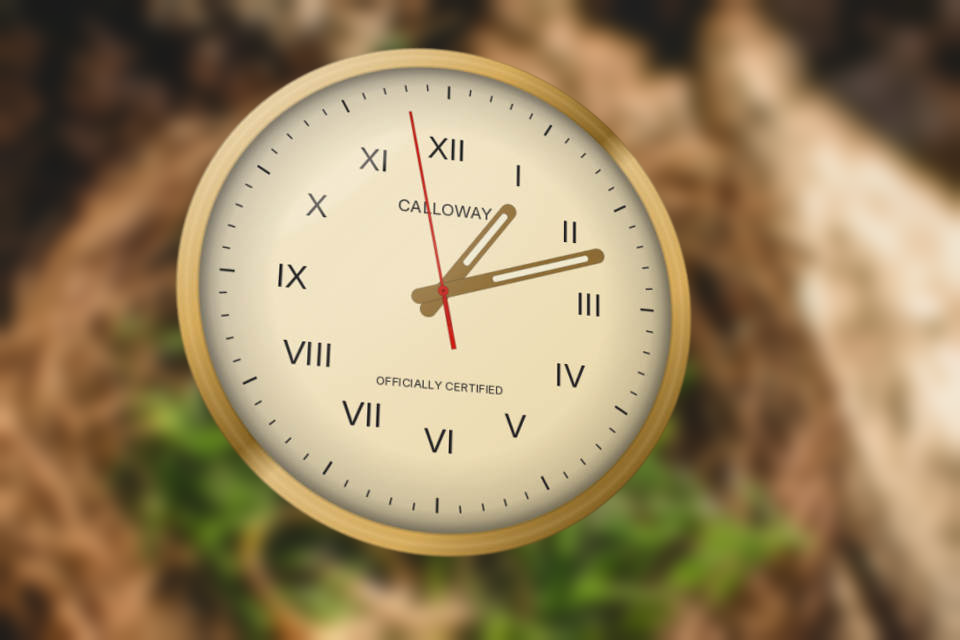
1:11:58
